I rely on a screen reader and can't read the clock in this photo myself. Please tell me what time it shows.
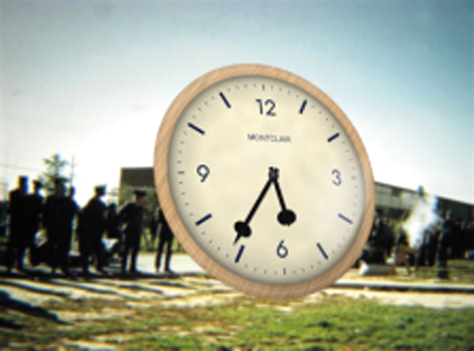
5:36
